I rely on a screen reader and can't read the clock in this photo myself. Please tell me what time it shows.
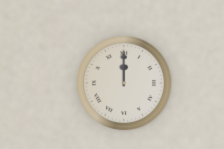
12:00
